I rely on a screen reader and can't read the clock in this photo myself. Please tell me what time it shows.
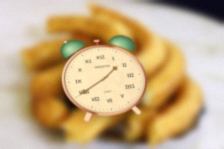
1:40
